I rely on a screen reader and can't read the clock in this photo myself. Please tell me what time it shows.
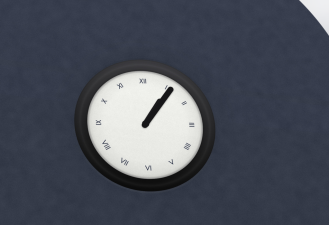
1:06
